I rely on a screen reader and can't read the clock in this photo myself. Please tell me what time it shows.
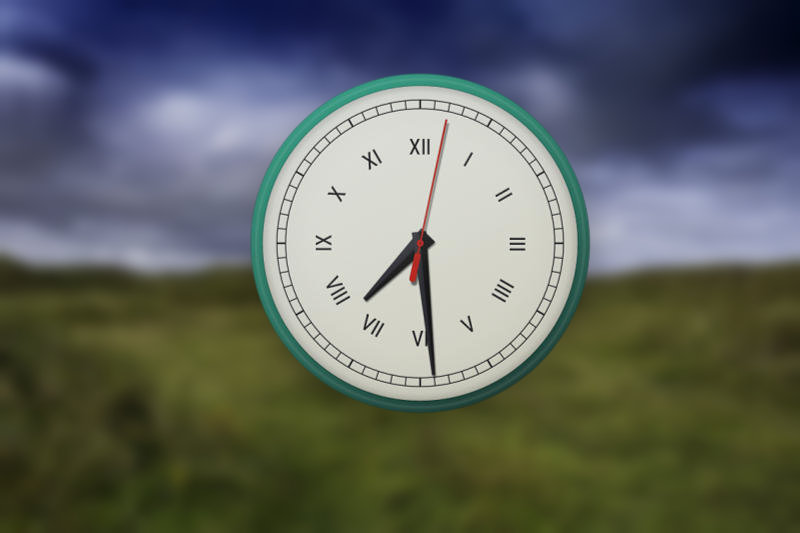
7:29:02
